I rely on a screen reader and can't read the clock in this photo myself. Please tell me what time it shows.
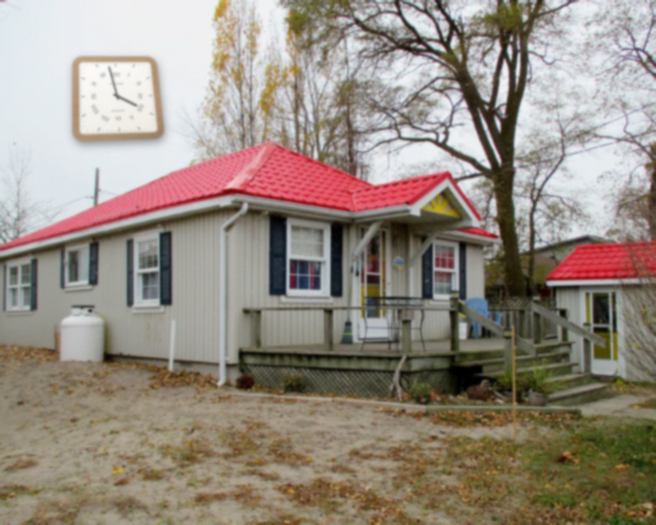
3:58
